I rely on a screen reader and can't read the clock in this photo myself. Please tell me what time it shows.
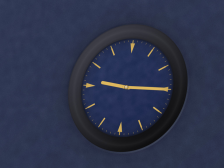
9:15
